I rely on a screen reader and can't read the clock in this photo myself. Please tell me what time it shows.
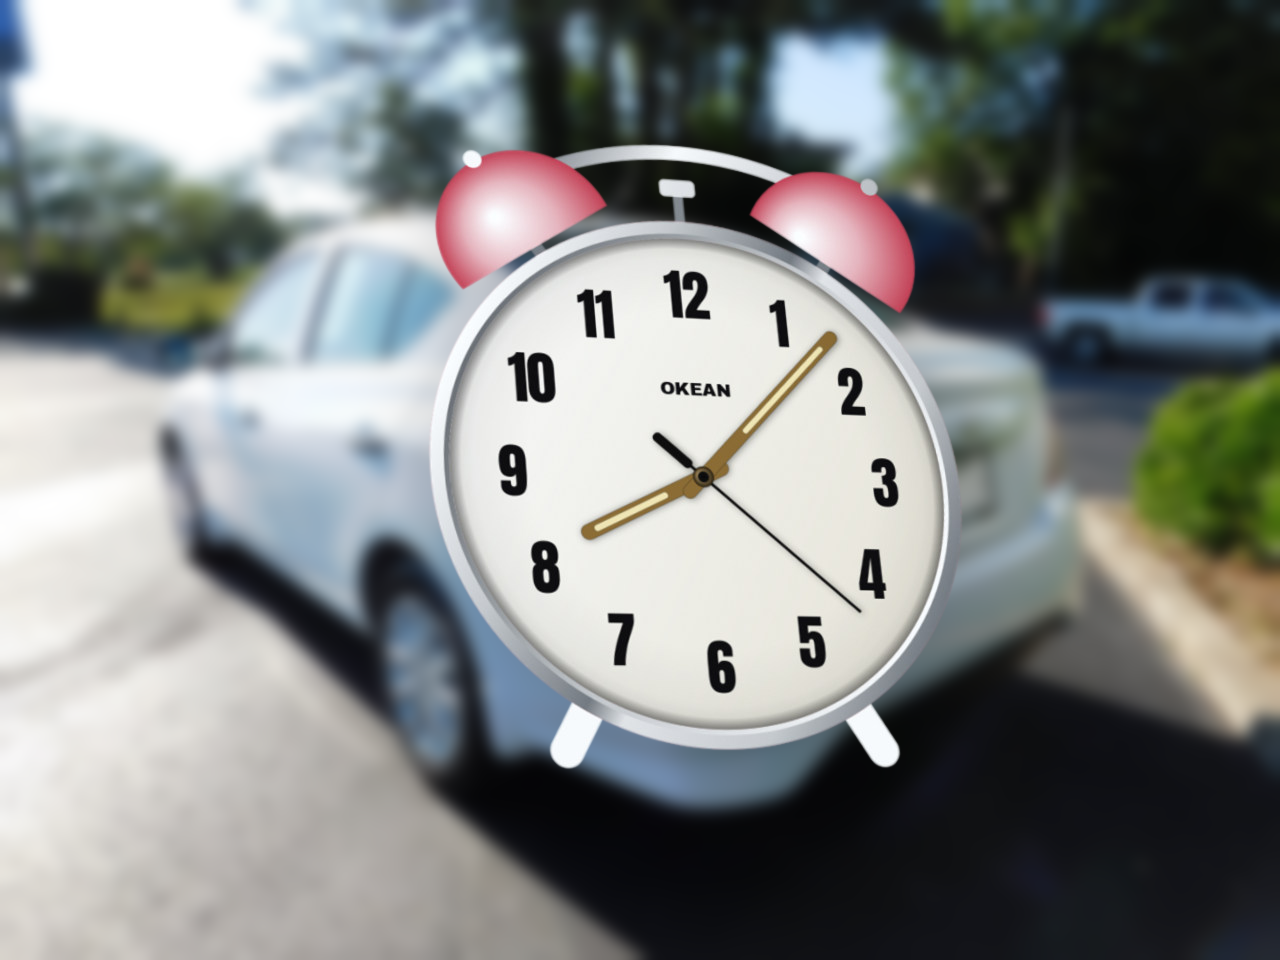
8:07:22
